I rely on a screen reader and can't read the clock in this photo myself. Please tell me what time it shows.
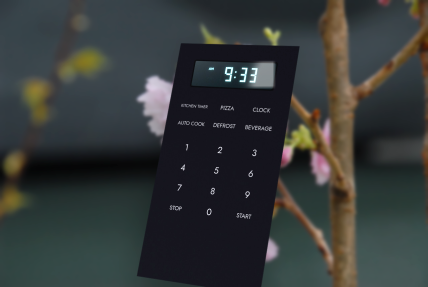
9:33
